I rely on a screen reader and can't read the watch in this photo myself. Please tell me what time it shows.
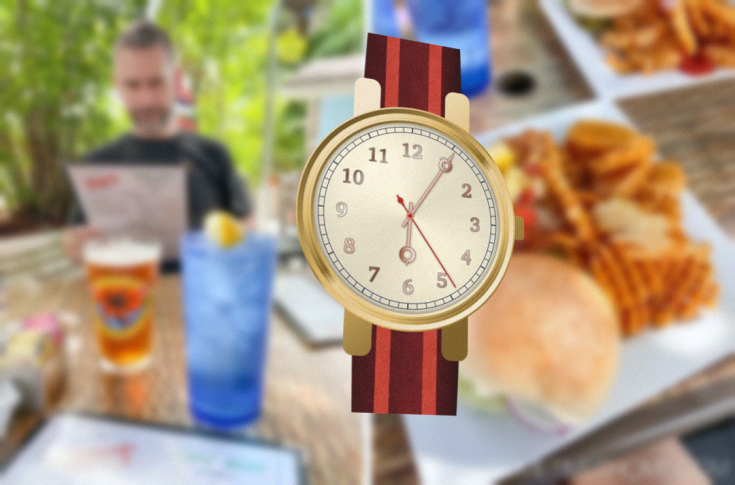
6:05:24
